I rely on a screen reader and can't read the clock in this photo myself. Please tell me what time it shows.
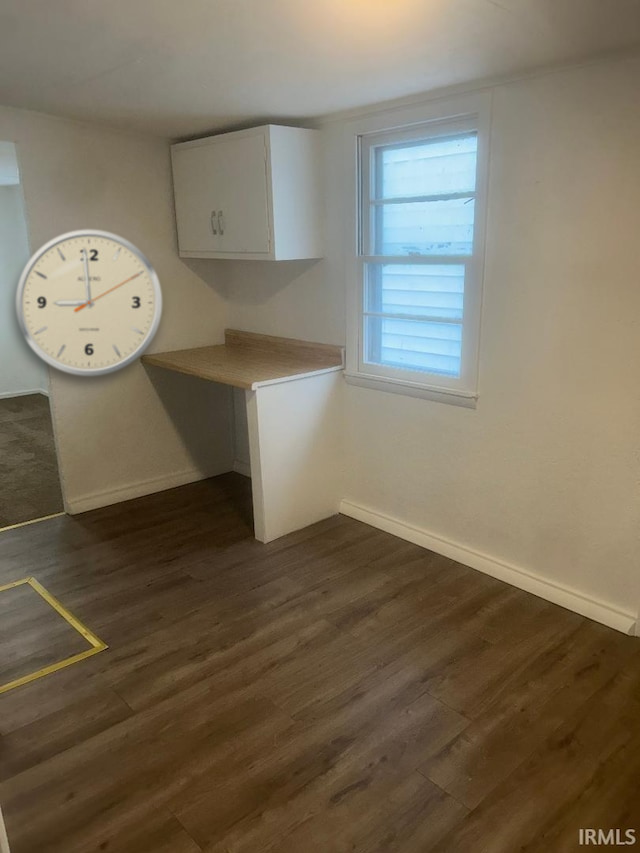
8:59:10
